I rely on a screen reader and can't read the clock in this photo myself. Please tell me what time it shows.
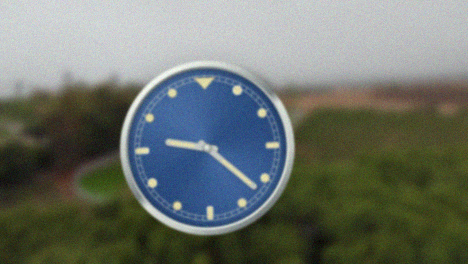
9:22
